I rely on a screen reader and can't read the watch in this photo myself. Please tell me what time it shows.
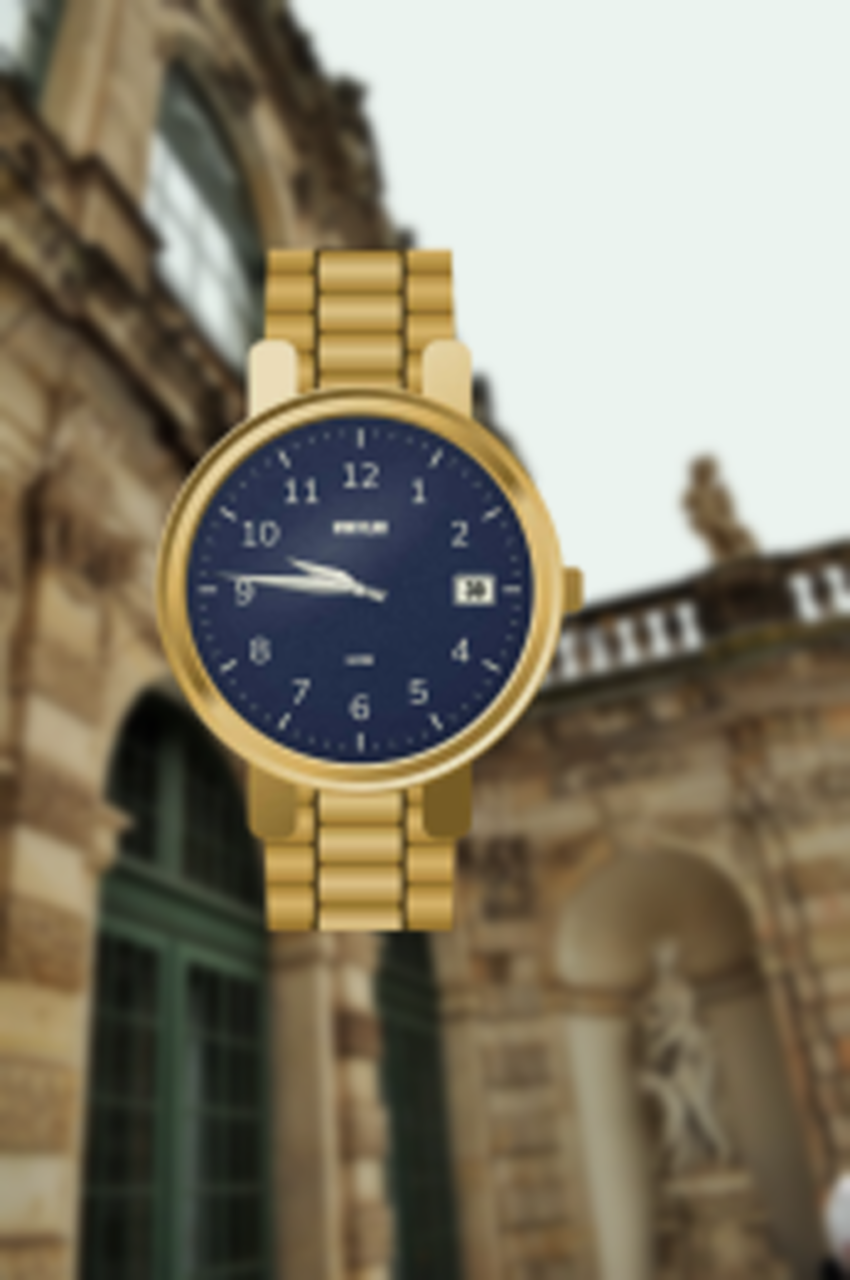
9:46
